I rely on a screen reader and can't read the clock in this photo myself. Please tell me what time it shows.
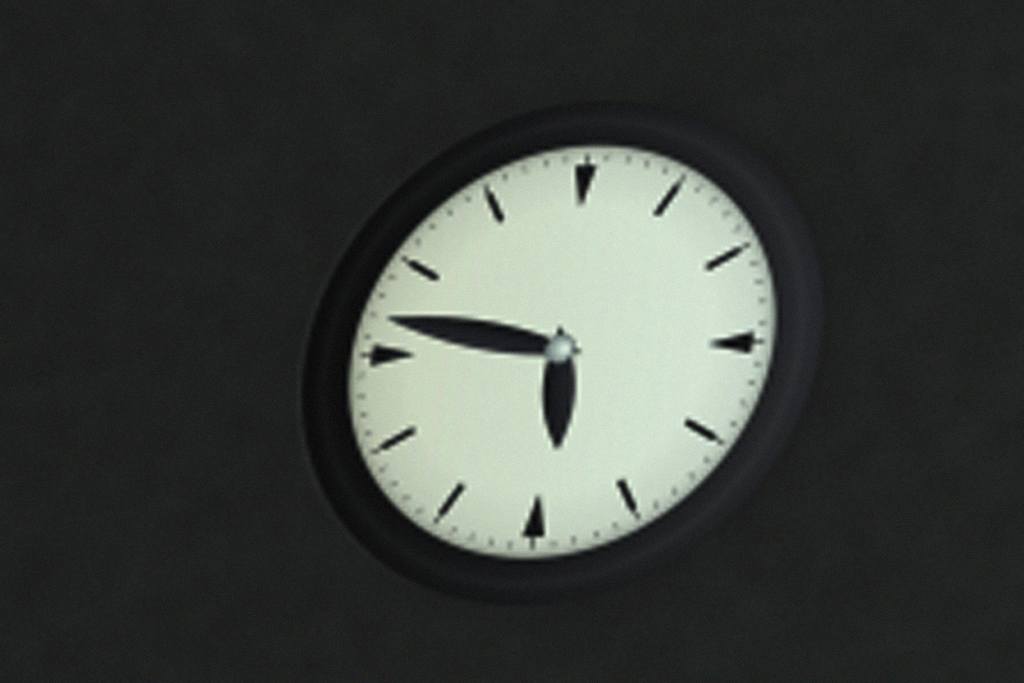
5:47
